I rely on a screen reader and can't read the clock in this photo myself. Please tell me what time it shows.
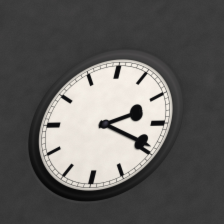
2:19
